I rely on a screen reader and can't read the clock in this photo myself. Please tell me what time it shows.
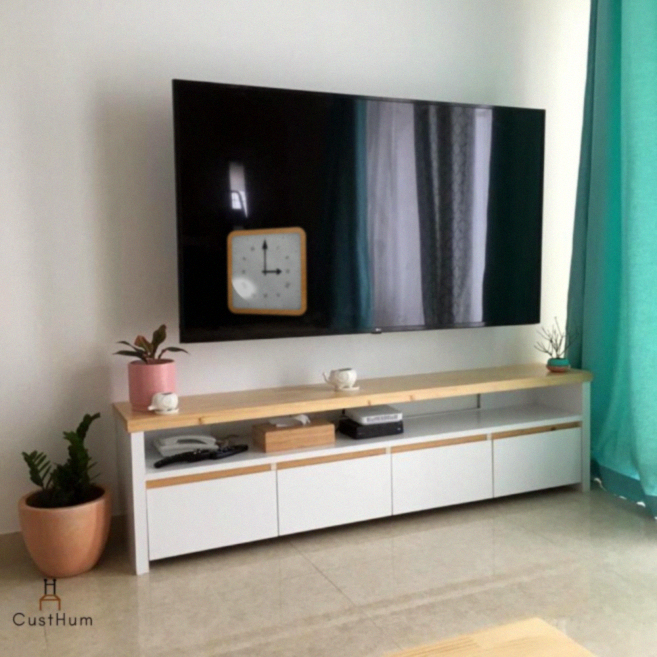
3:00
